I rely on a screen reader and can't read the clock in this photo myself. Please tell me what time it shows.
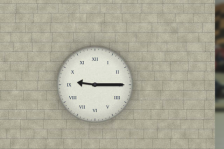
9:15
